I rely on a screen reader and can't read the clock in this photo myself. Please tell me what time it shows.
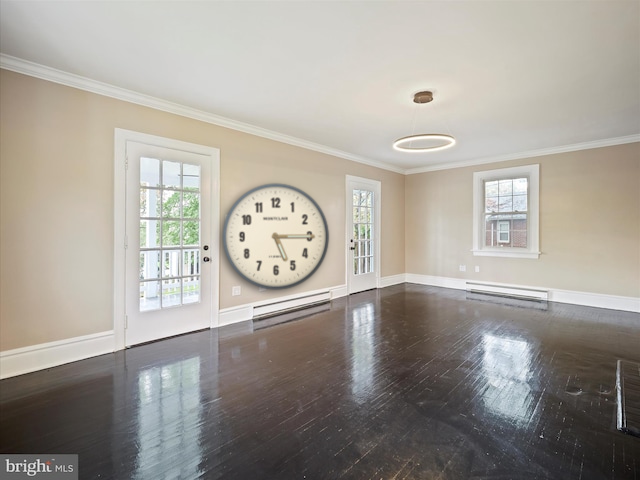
5:15
